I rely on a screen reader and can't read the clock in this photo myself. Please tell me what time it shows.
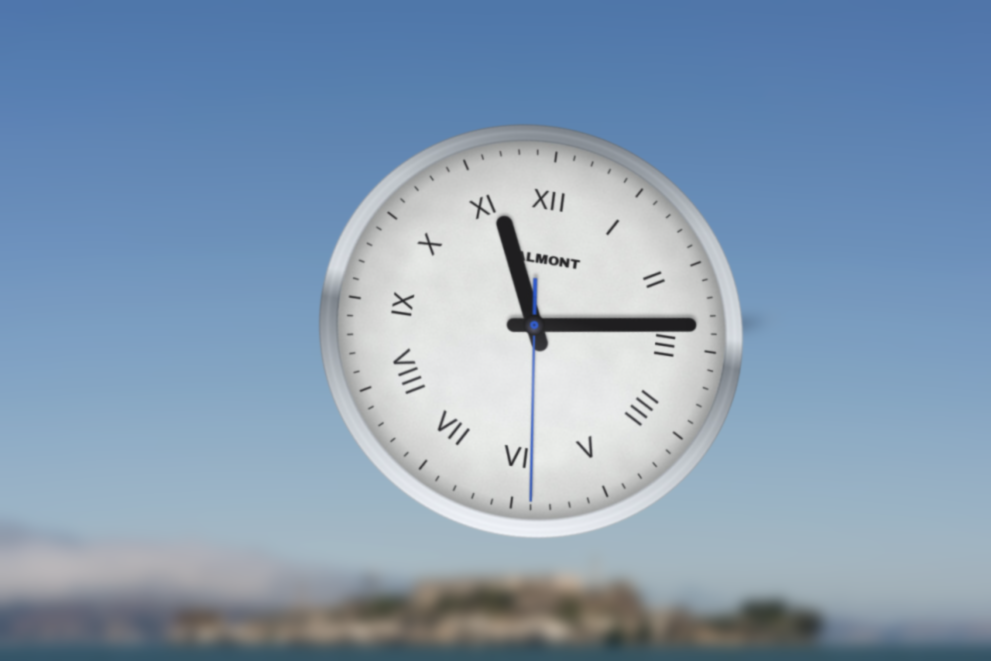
11:13:29
